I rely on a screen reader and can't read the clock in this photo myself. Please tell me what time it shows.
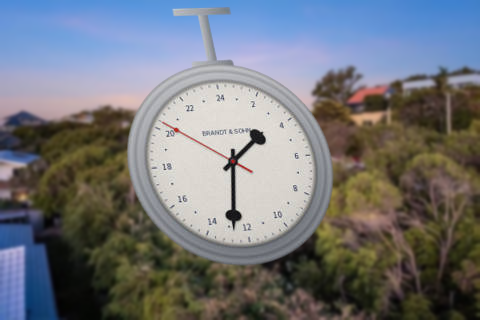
3:31:51
